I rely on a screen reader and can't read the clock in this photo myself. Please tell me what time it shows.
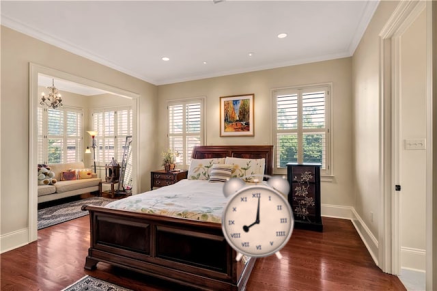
8:01
